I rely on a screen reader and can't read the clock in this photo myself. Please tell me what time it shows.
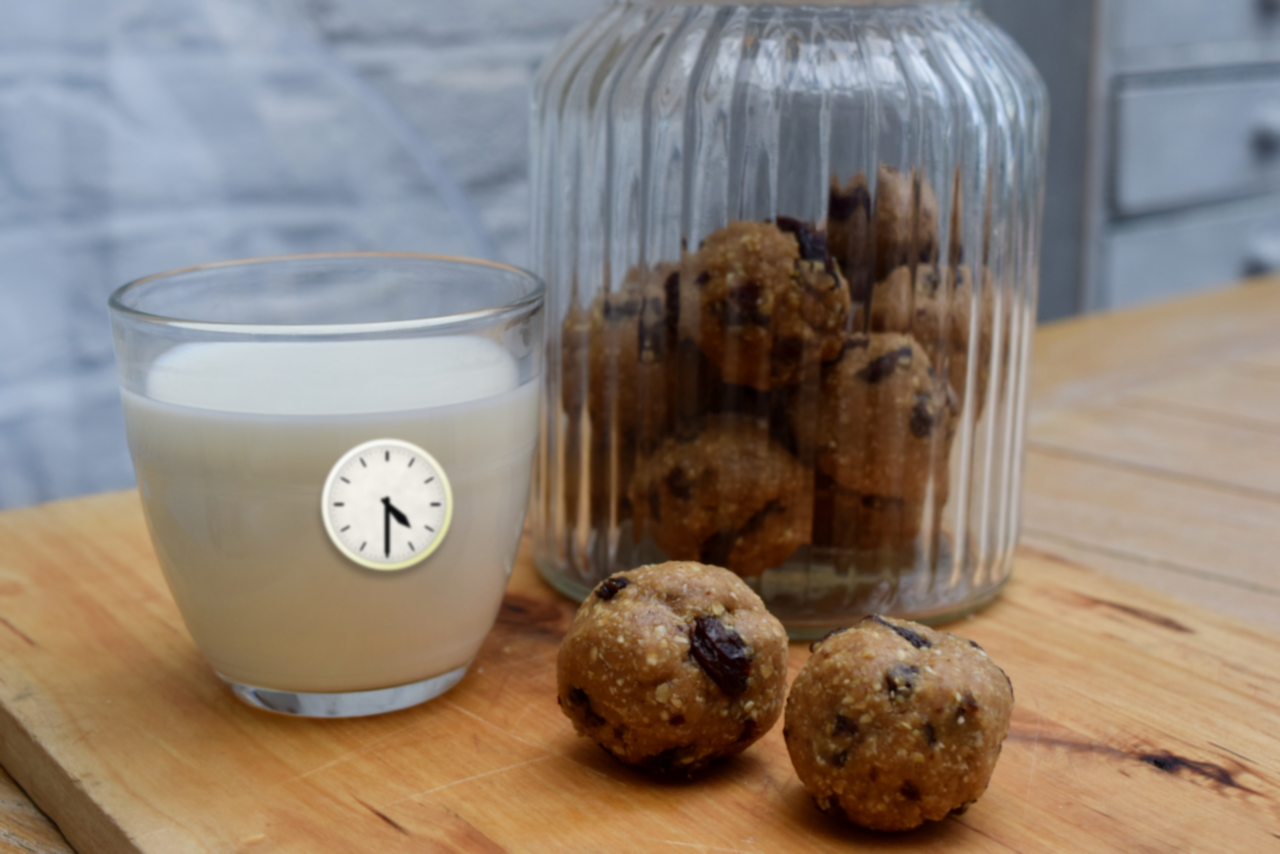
4:30
